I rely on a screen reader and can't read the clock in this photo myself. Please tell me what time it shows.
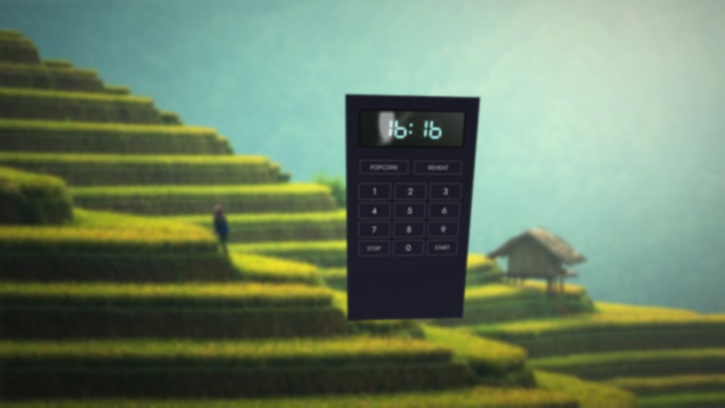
16:16
